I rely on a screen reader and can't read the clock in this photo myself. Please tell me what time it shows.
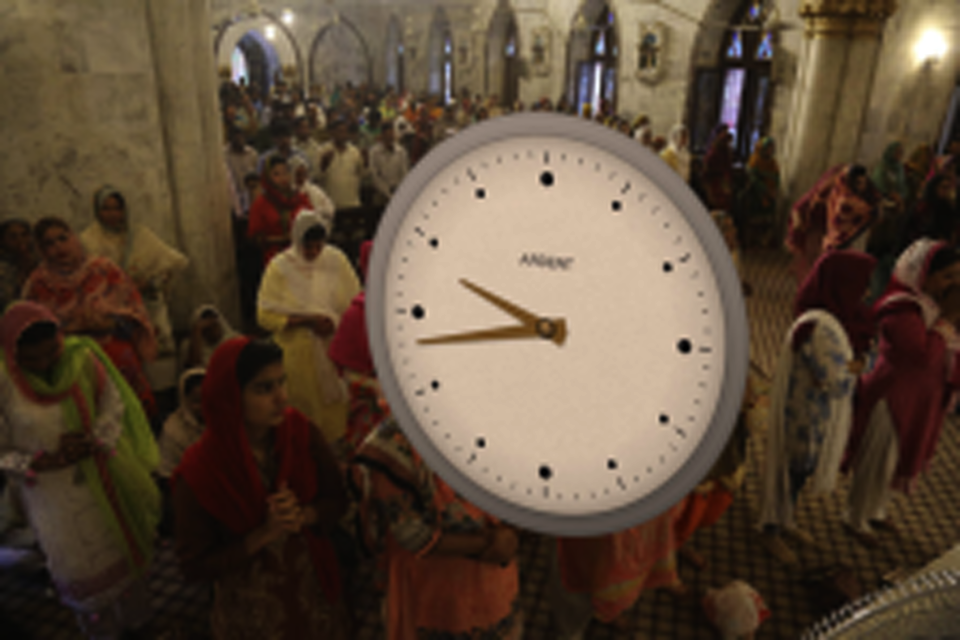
9:43
